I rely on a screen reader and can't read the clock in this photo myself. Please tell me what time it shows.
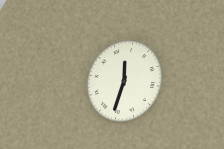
12:36
